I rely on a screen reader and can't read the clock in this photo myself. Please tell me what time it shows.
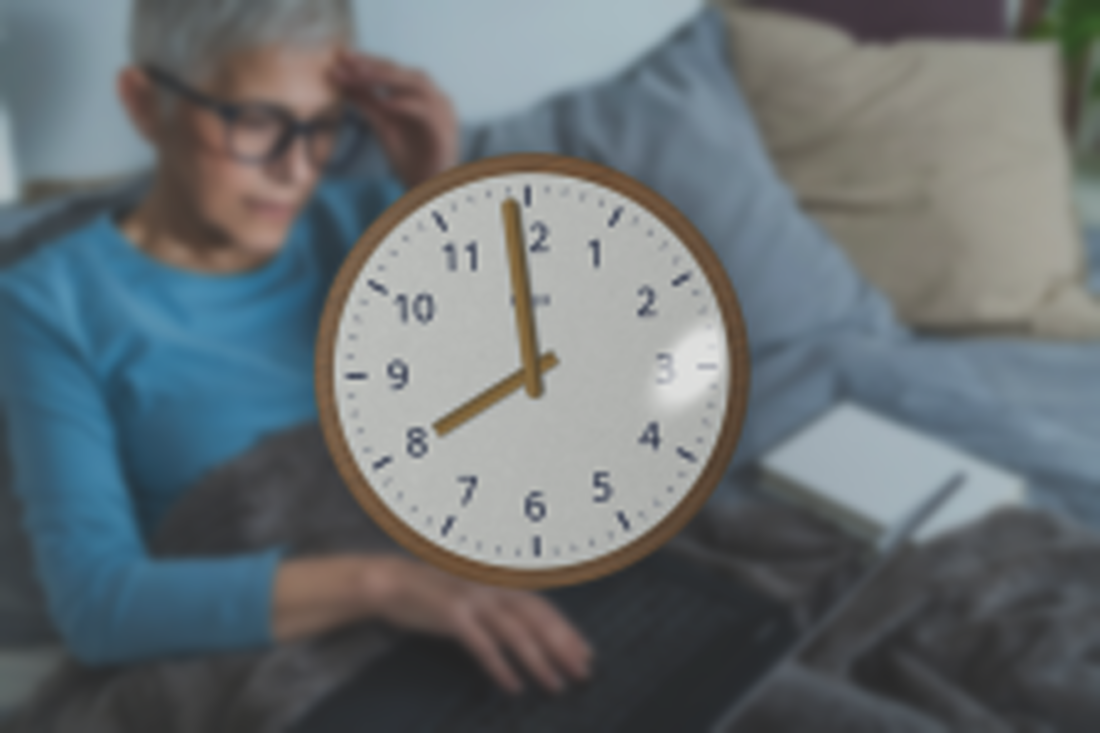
7:59
